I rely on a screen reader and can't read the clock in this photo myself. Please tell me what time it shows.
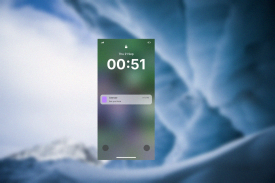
0:51
